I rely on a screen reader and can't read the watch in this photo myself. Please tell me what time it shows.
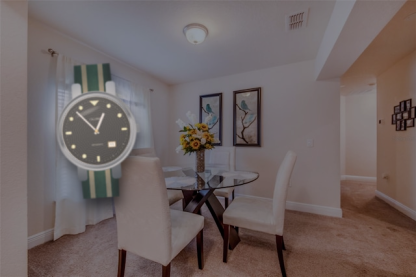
12:53
